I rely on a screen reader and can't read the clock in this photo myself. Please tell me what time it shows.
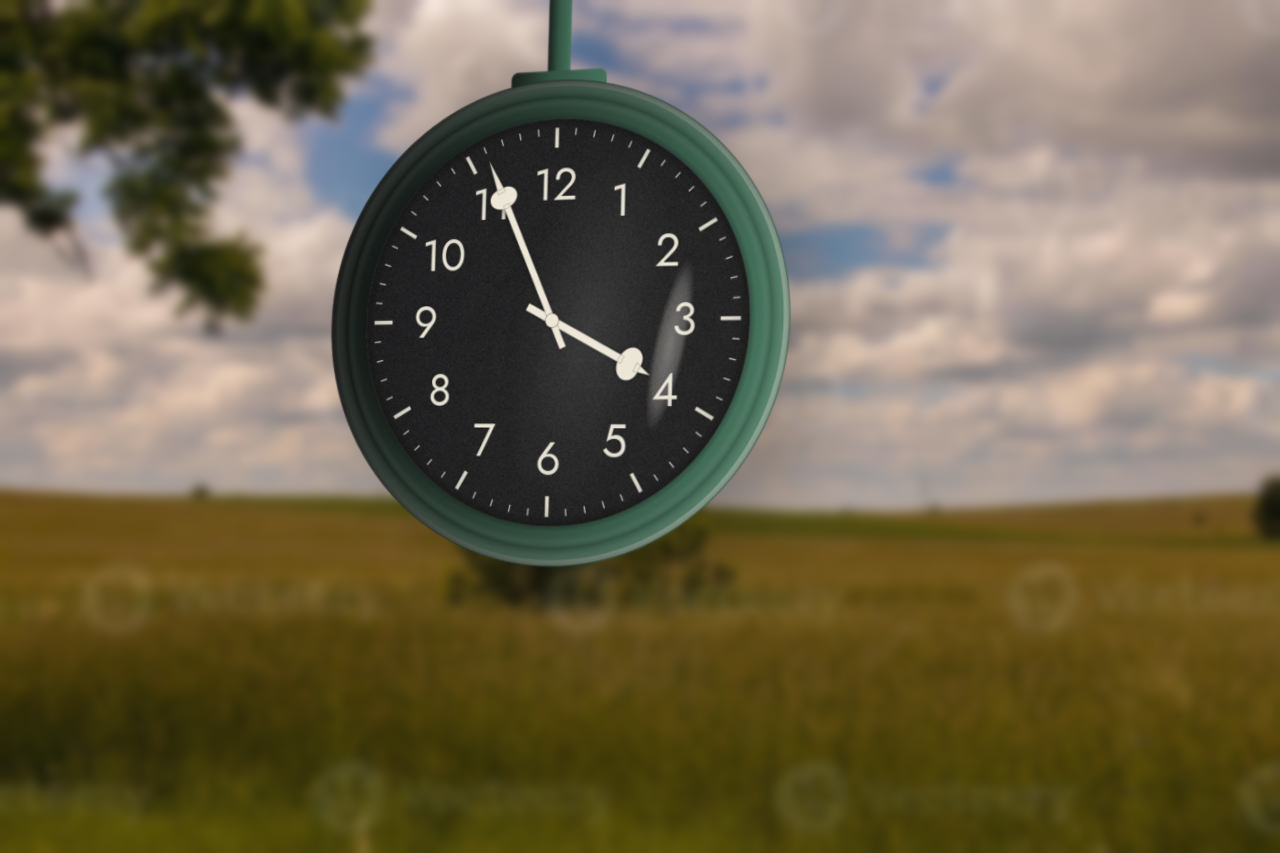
3:56
